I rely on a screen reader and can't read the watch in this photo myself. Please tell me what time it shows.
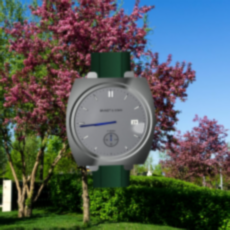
8:44
